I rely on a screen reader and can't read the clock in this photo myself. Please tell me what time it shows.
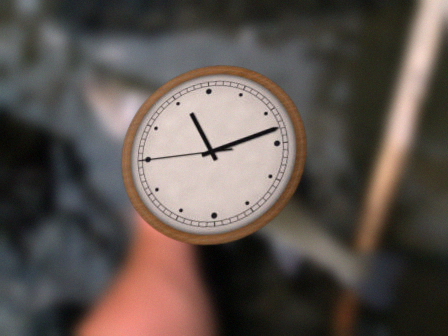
11:12:45
